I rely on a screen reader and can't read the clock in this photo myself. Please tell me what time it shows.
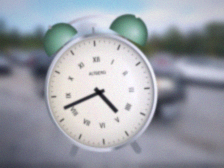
4:42
